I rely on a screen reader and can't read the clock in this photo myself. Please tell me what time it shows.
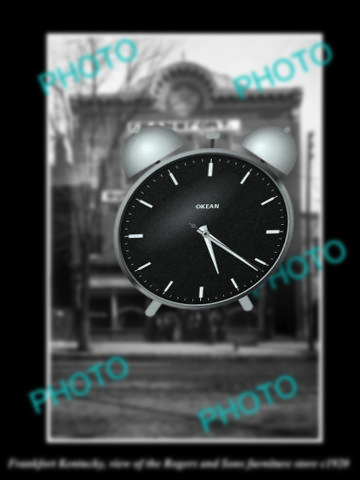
5:21:21
